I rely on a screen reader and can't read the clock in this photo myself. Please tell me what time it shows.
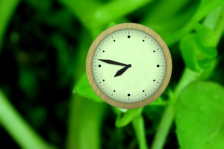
7:47
